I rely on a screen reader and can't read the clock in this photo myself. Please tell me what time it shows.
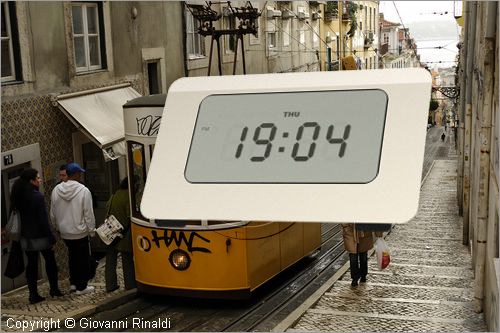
19:04
